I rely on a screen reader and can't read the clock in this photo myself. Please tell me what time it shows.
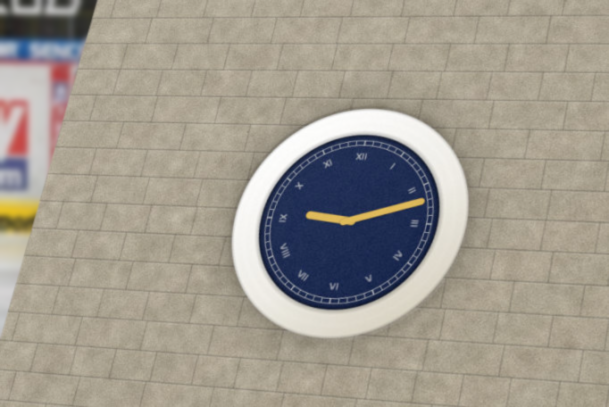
9:12
